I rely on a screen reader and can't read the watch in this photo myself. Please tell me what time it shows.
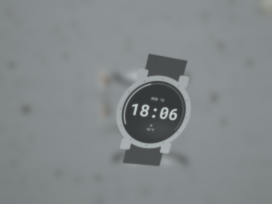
18:06
